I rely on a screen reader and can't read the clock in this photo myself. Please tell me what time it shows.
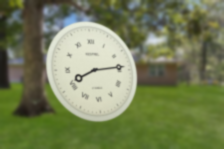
8:14
